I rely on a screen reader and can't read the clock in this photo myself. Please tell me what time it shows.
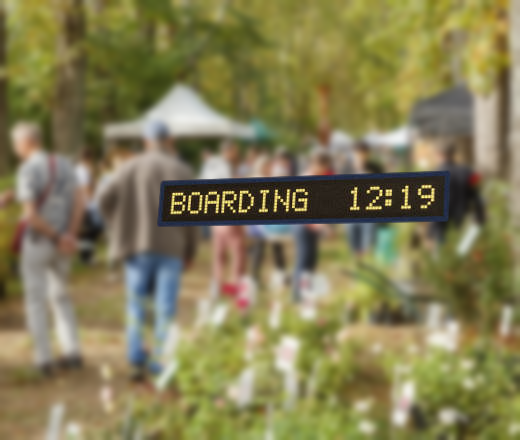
12:19
